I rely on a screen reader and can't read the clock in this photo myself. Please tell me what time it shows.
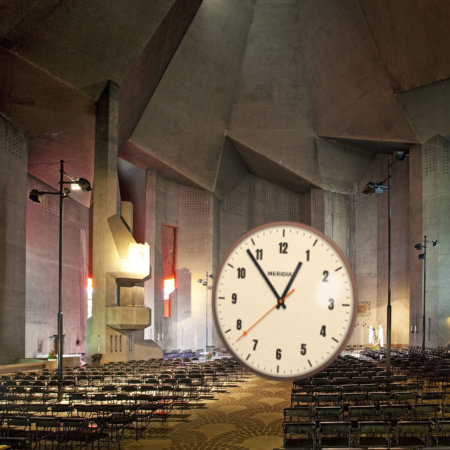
12:53:38
